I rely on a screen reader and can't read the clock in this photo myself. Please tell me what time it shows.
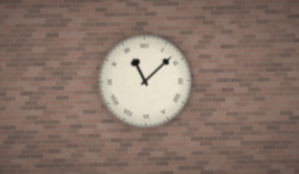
11:08
